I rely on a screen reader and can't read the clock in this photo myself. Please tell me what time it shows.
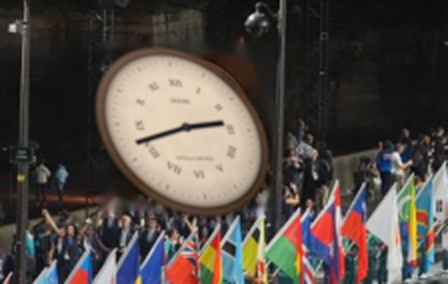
2:42
